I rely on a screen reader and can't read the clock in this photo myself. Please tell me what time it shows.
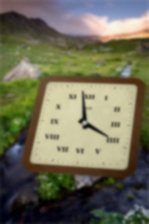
3:58
